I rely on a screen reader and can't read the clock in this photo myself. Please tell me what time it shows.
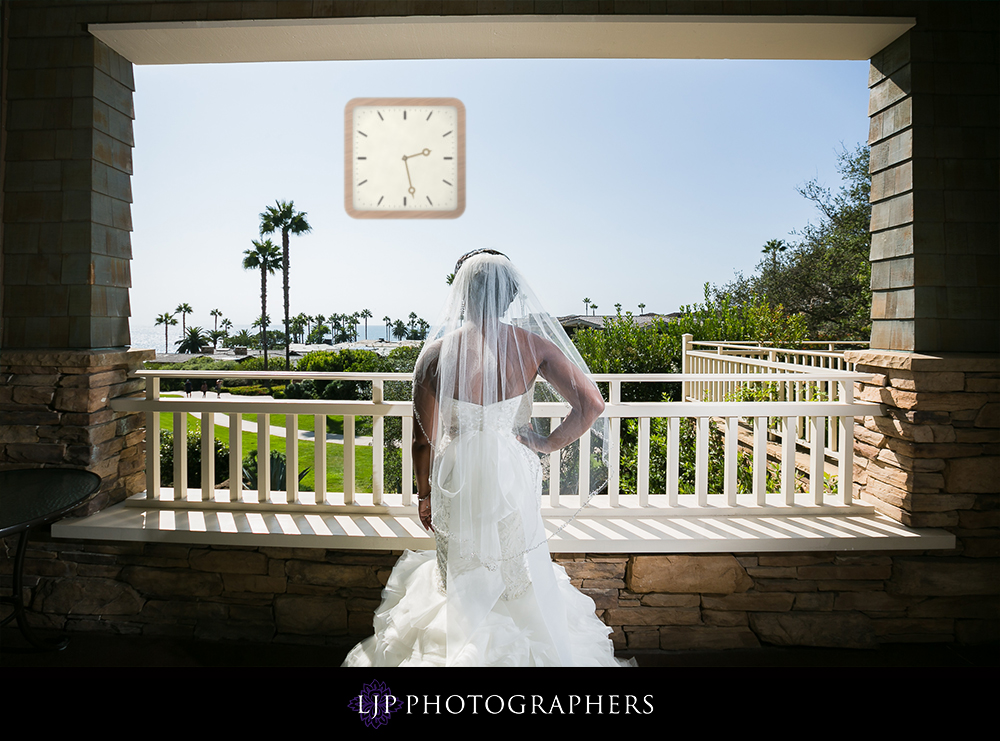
2:28
